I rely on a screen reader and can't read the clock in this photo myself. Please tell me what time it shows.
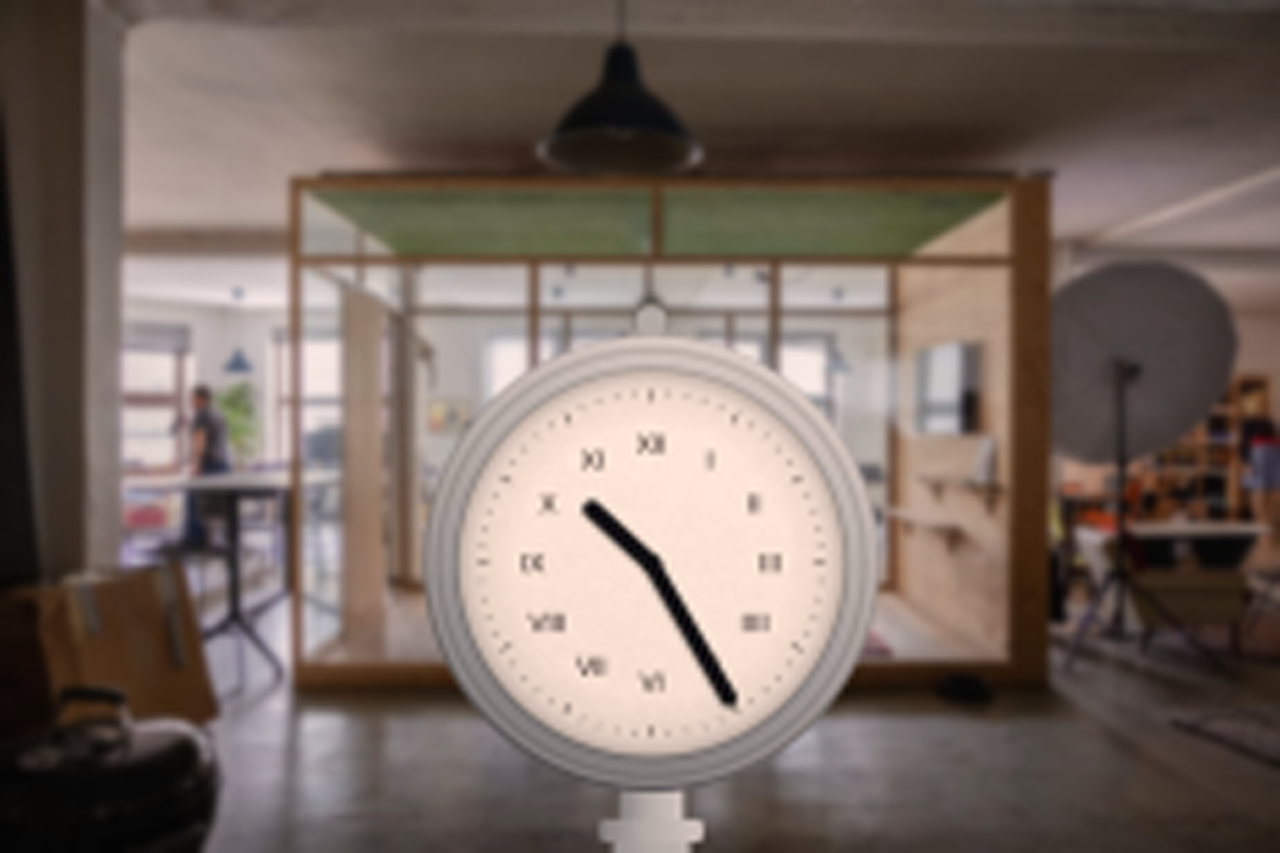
10:25
